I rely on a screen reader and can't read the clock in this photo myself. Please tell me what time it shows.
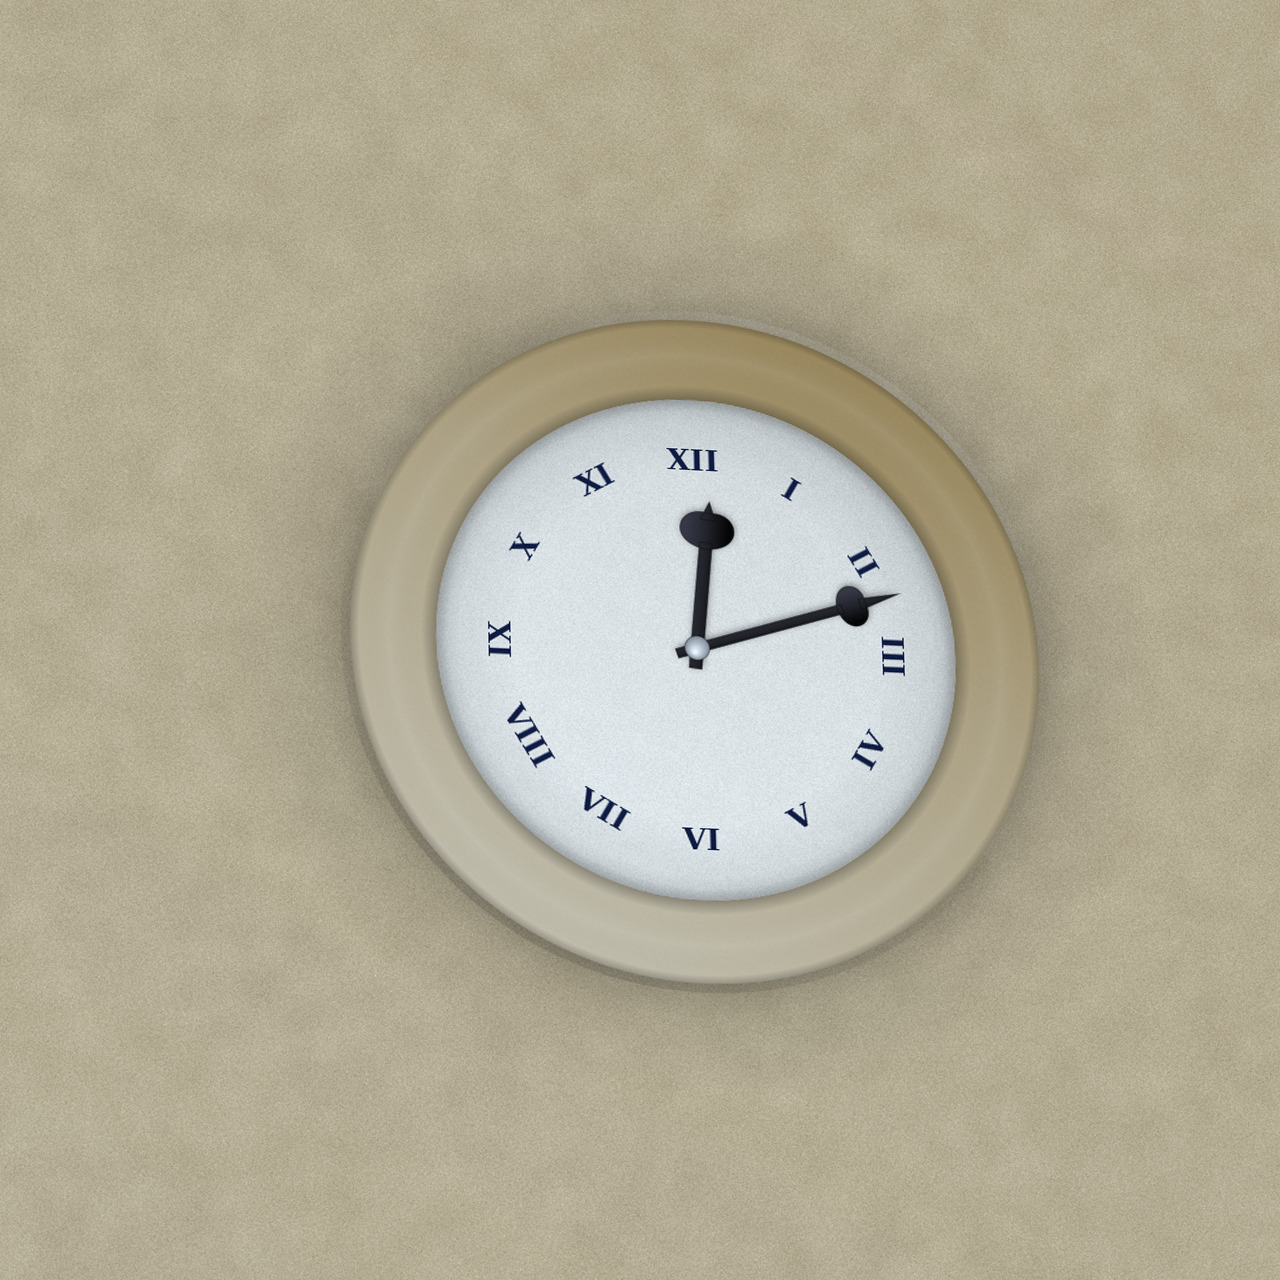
12:12
